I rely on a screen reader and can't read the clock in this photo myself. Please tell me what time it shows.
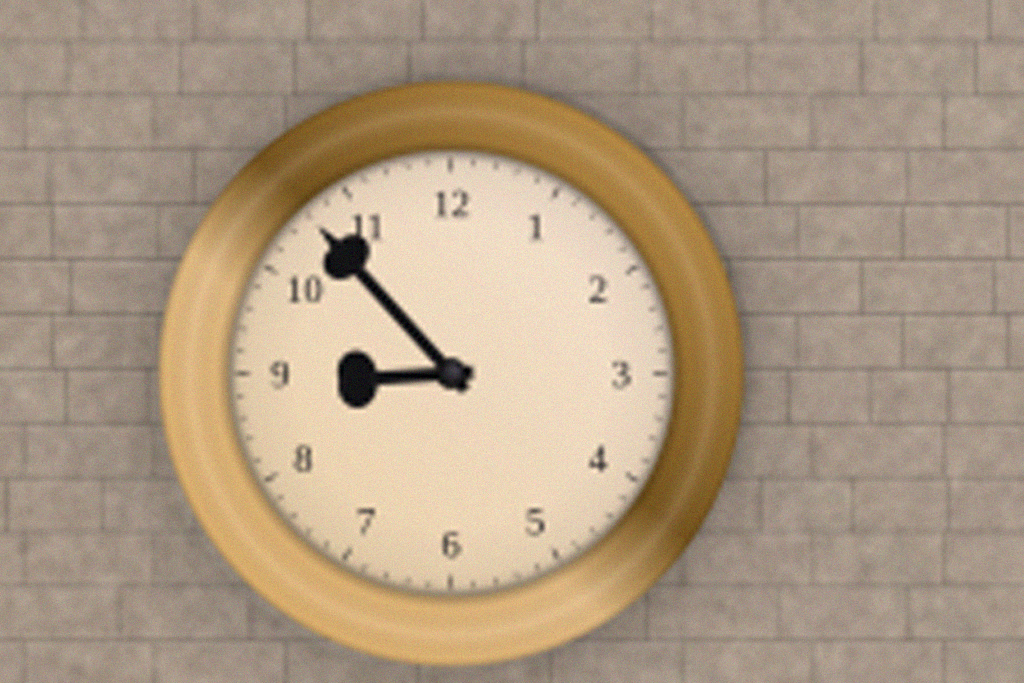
8:53
